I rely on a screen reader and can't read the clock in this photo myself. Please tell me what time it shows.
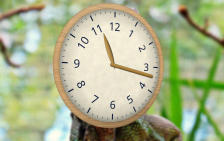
11:17
